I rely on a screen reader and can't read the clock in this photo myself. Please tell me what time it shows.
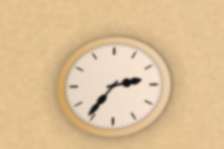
2:36
